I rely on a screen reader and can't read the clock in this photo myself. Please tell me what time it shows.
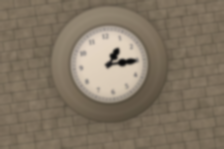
1:15
